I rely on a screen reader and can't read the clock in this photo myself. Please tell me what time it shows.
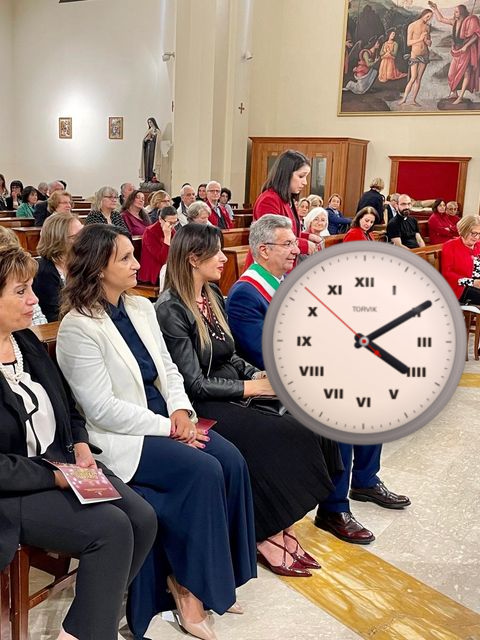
4:09:52
